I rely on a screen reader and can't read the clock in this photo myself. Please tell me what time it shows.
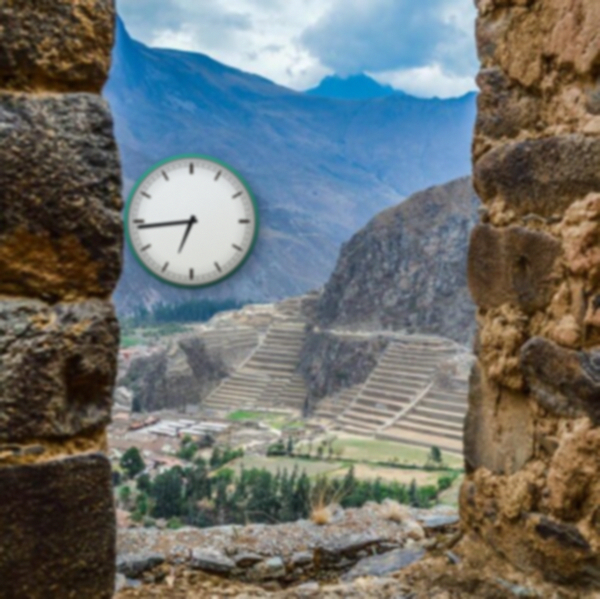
6:44
